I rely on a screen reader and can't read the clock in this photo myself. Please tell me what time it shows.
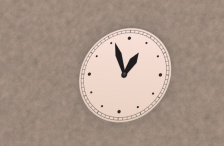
12:56
